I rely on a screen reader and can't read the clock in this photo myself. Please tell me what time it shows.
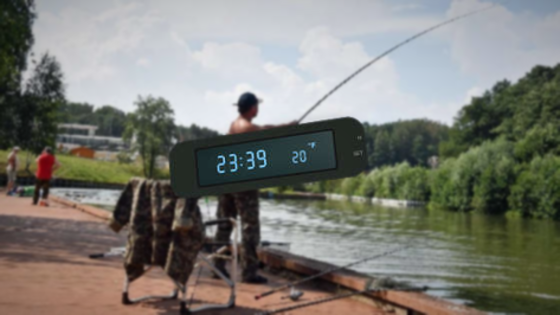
23:39
